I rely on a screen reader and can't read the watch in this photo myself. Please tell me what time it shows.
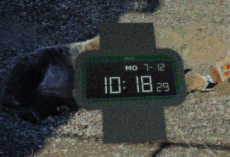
10:18
